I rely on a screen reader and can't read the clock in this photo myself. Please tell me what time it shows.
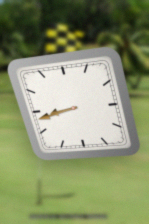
8:43
